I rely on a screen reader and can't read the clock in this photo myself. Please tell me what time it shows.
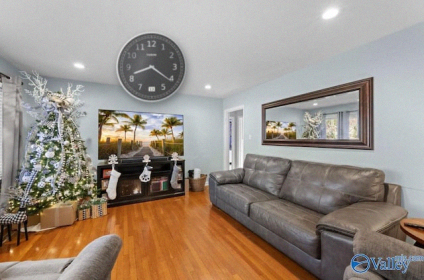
8:21
